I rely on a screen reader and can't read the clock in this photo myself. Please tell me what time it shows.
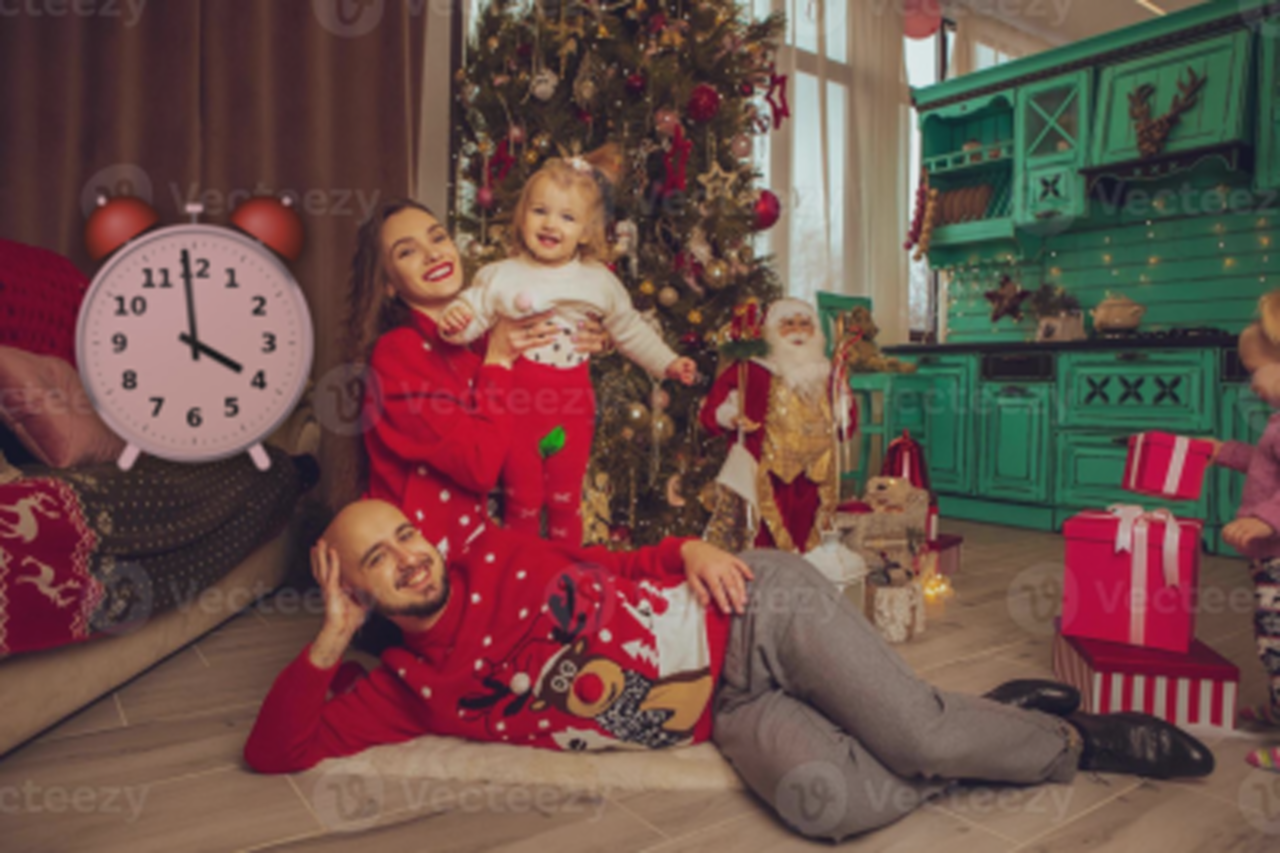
3:59
